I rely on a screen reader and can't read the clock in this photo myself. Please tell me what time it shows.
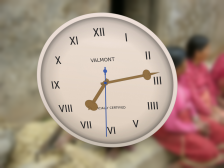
7:13:31
